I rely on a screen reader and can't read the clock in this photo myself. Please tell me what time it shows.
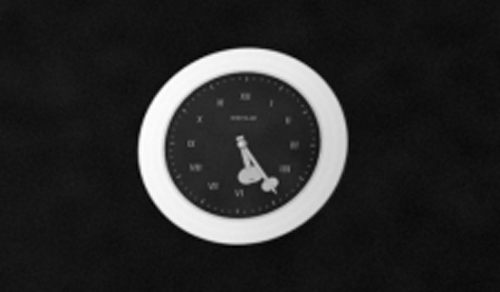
5:24
